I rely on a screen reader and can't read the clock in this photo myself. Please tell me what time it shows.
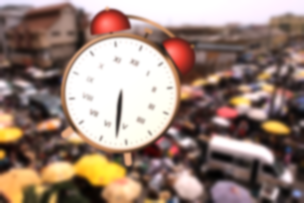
5:27
